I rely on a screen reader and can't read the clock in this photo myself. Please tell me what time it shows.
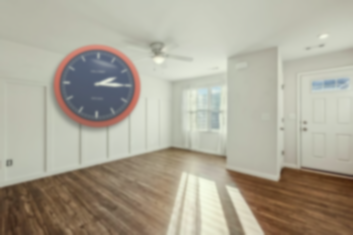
2:15
